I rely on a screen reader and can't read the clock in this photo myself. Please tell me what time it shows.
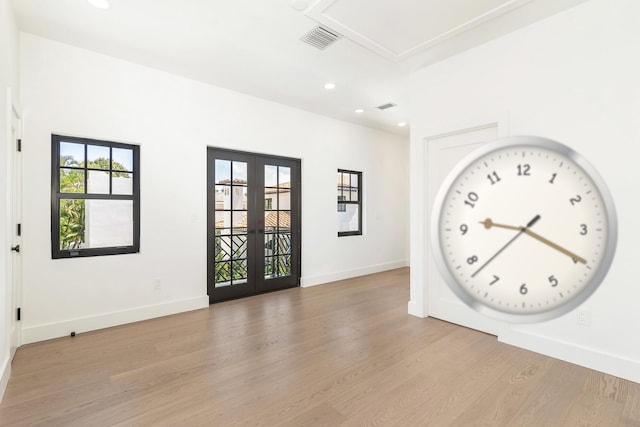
9:19:38
